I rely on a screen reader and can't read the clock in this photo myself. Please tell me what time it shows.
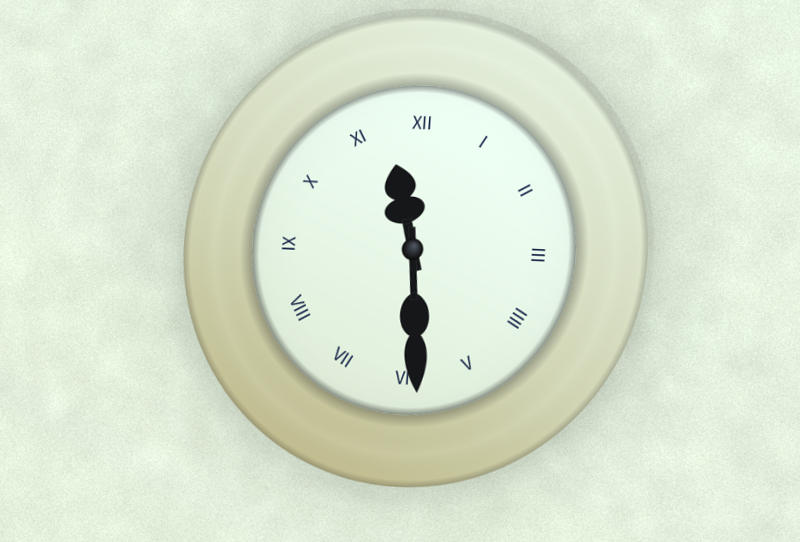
11:29
